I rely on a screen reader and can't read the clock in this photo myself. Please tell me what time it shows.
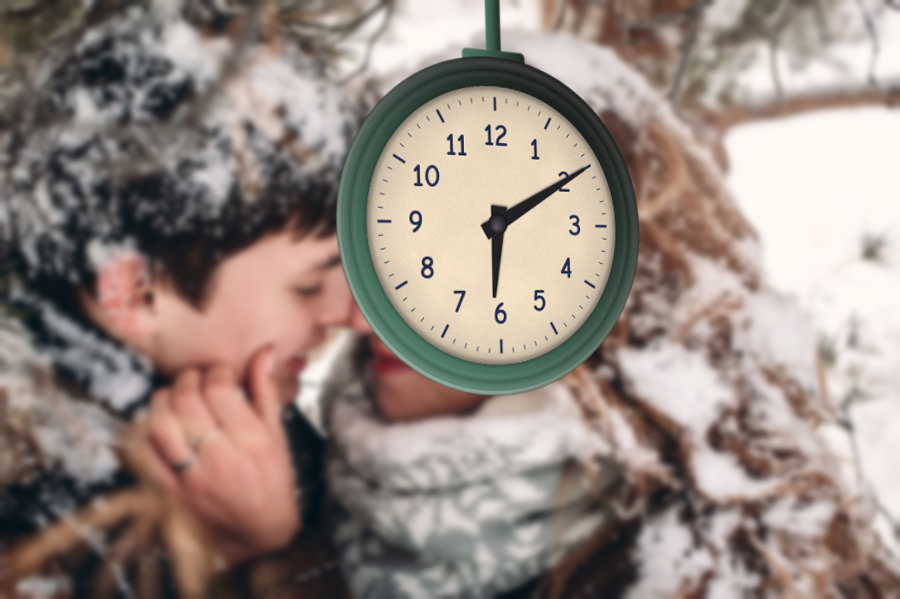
6:10
